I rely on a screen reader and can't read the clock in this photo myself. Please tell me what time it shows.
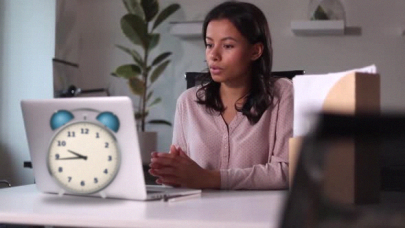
9:44
